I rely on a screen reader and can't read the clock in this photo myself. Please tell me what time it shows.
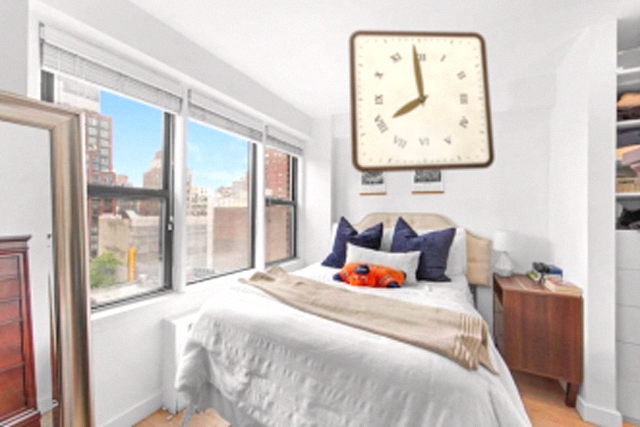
7:59
